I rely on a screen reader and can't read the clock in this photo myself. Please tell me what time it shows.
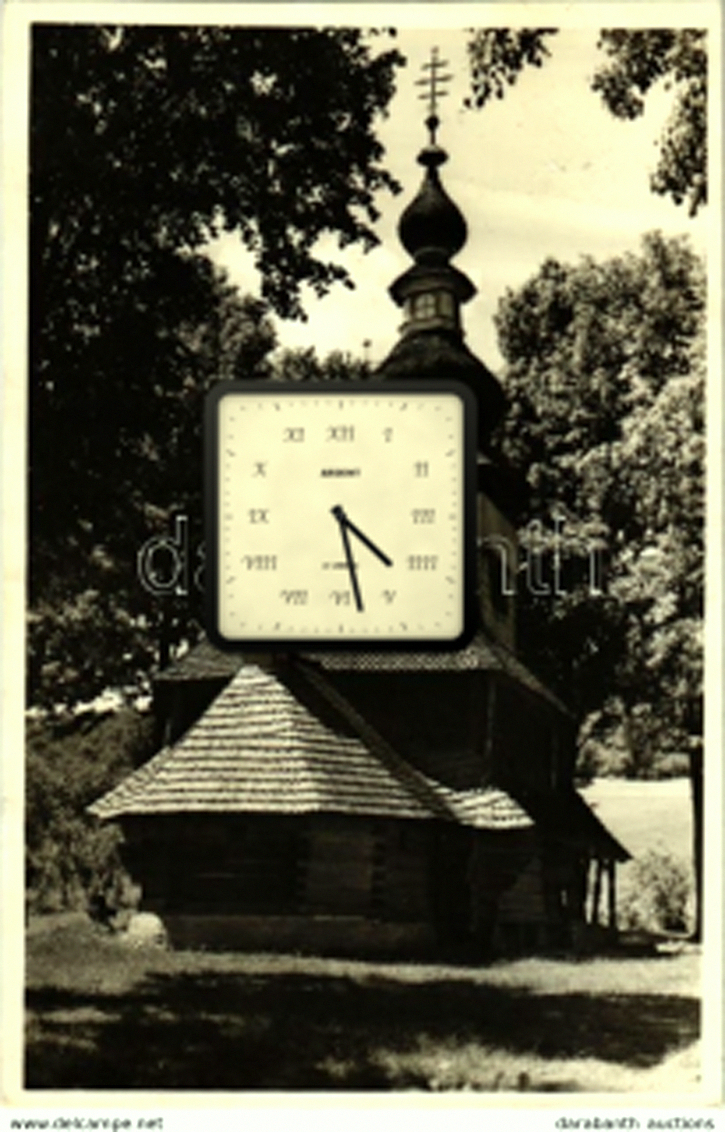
4:28
